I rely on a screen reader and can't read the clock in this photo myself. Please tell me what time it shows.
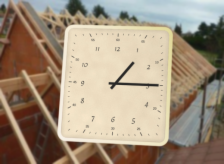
1:15
